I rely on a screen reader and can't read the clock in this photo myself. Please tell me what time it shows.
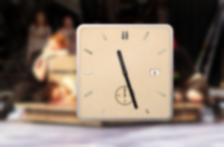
11:27
